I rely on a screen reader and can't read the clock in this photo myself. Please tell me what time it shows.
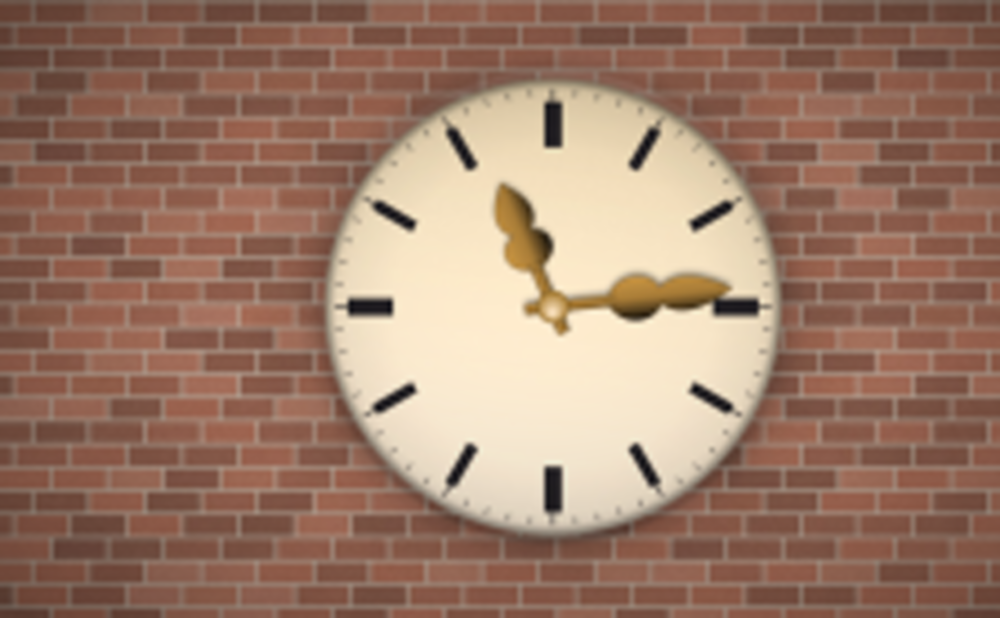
11:14
